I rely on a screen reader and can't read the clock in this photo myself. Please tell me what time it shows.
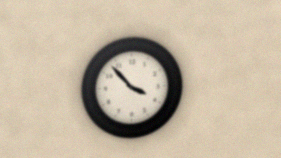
3:53
